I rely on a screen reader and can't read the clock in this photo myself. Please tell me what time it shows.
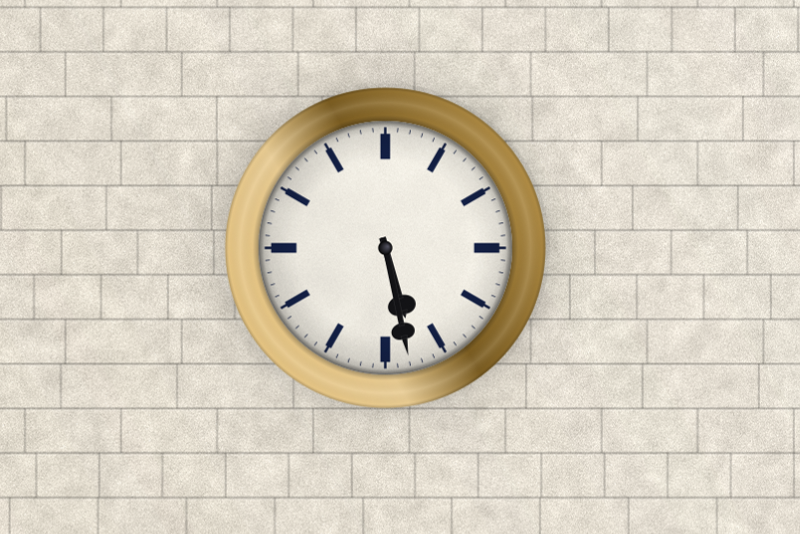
5:28
